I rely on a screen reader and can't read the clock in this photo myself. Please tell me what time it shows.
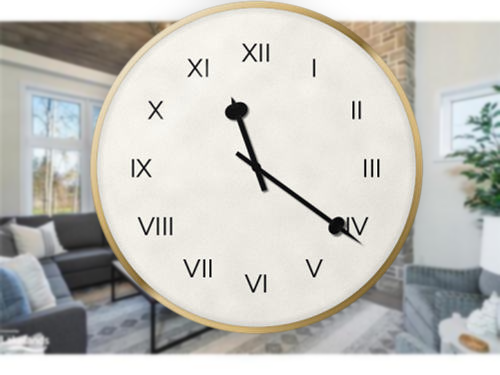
11:21
